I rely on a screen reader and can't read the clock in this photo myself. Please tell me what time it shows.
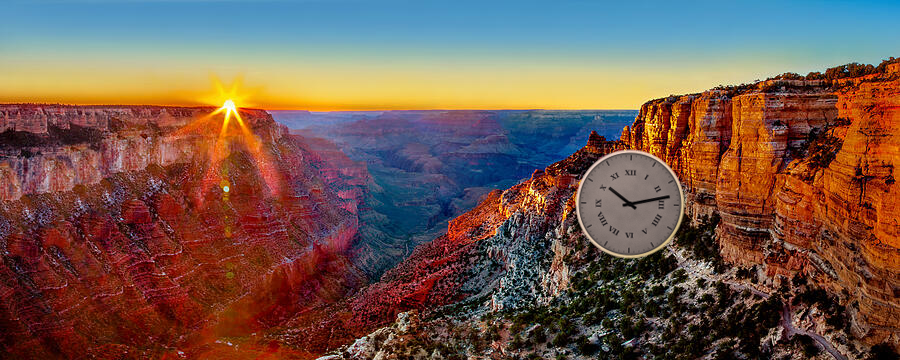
10:13
